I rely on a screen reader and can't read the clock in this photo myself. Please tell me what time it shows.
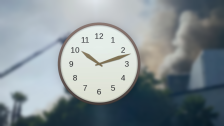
10:12
